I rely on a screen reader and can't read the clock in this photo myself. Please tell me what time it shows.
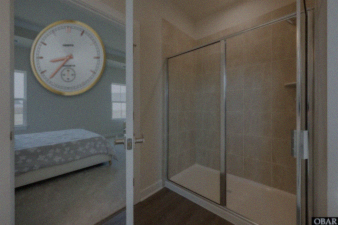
8:37
